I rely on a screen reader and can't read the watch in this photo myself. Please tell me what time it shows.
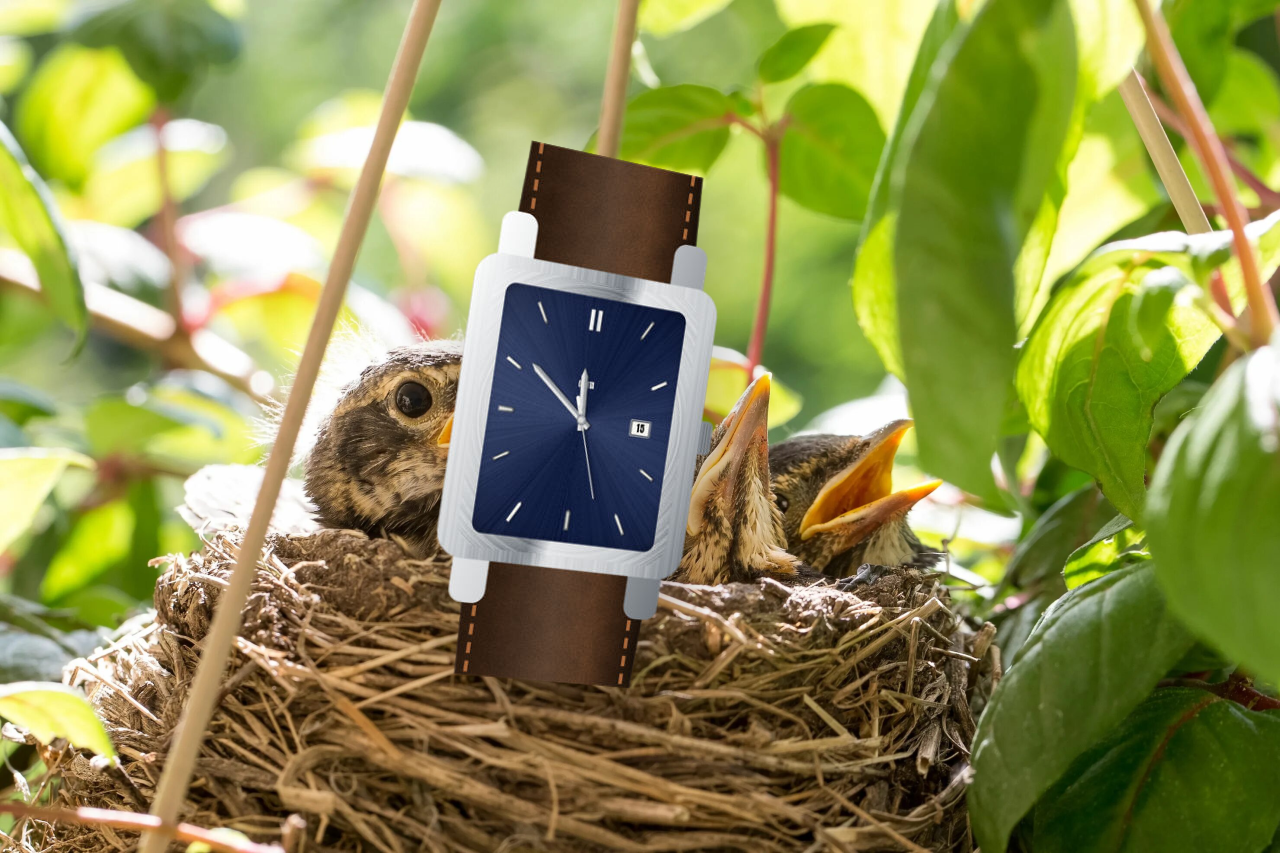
11:51:27
